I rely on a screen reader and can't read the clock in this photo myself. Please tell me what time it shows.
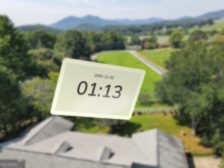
1:13
